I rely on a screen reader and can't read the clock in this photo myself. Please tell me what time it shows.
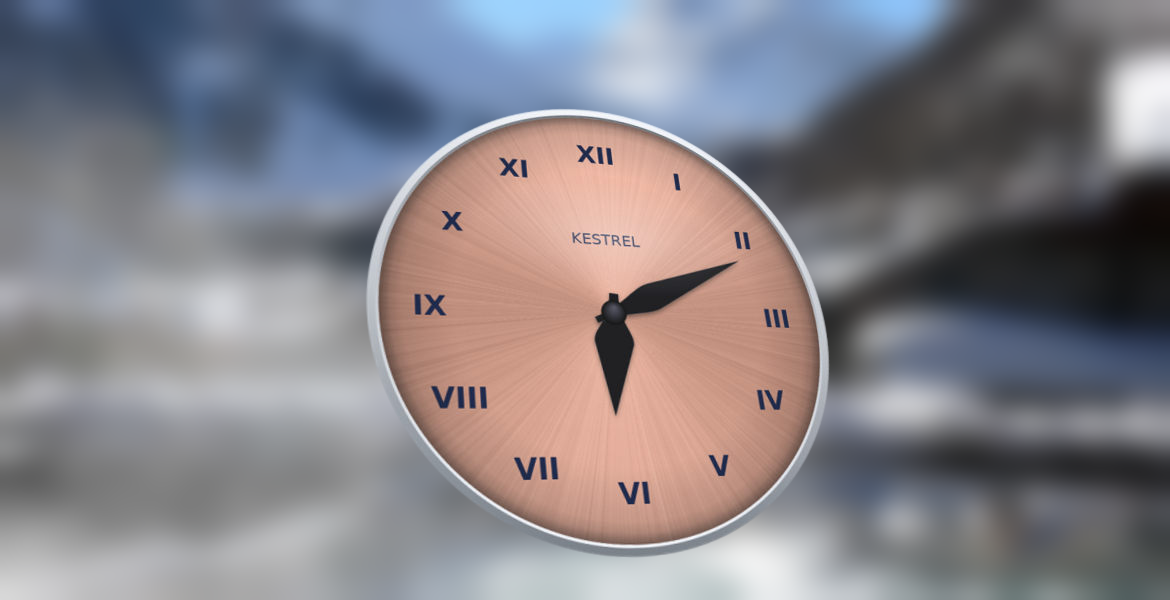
6:11
